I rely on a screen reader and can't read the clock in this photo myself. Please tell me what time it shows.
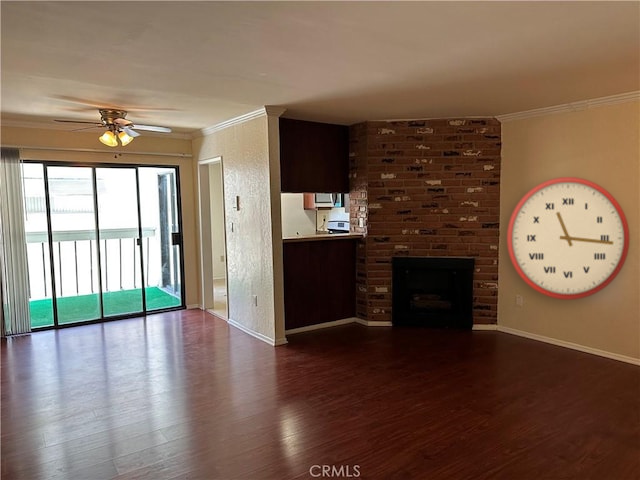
11:16
